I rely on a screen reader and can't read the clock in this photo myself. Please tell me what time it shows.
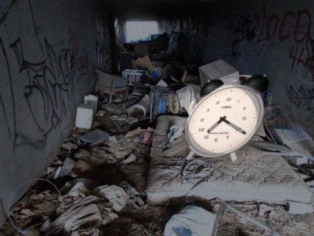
7:20
